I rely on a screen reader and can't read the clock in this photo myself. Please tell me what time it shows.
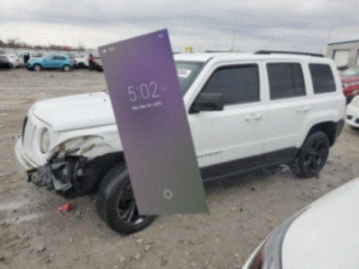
5:02
